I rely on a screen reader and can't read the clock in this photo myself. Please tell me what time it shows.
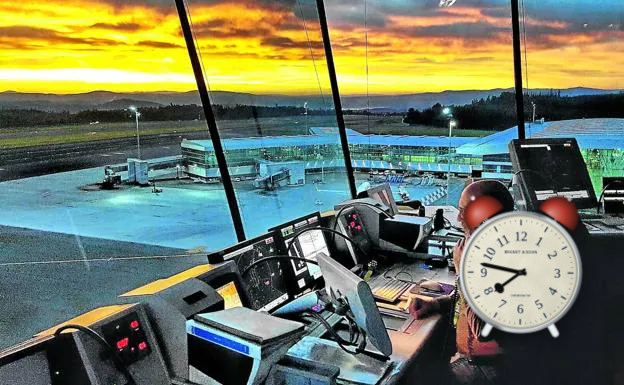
7:47
